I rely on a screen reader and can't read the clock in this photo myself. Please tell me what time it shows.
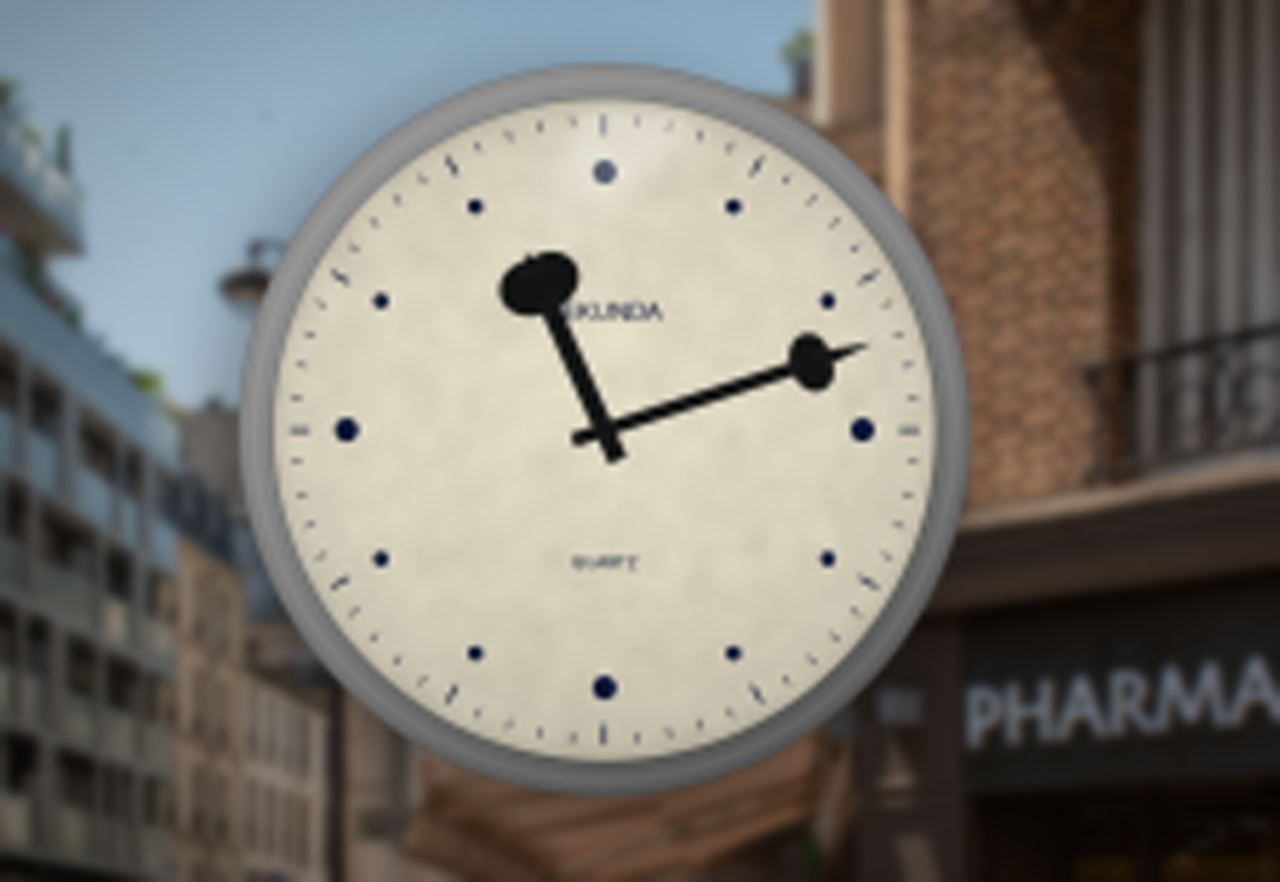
11:12
